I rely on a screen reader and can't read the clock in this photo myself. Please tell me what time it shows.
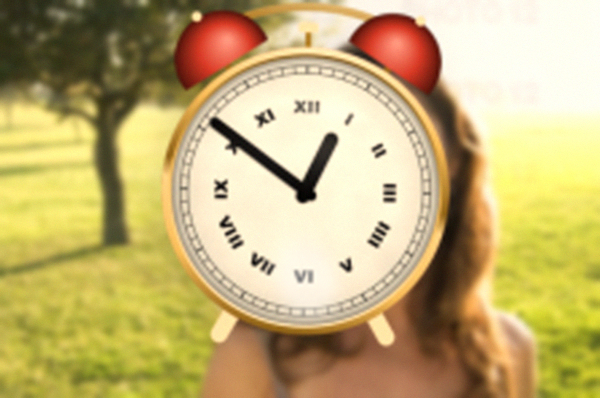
12:51
